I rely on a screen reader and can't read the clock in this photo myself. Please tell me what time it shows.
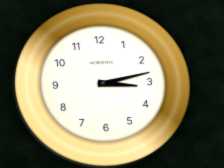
3:13
